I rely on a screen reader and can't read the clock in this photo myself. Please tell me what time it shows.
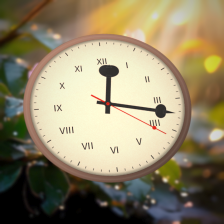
12:17:21
